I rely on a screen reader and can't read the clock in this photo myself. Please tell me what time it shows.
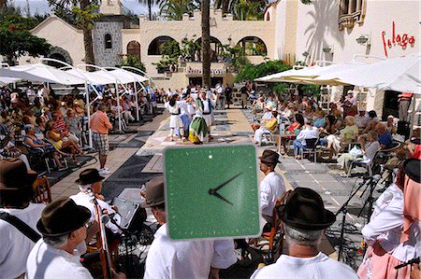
4:10
